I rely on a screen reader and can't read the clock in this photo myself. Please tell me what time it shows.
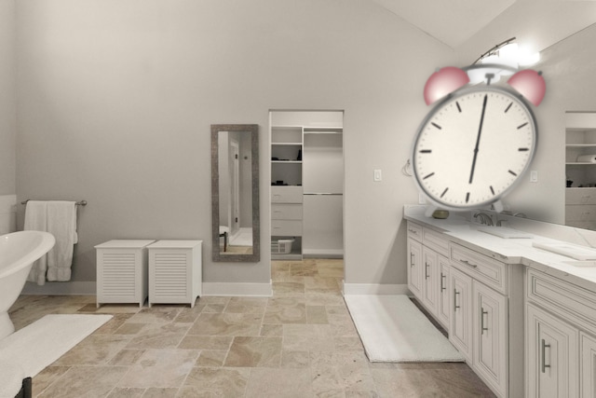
6:00
